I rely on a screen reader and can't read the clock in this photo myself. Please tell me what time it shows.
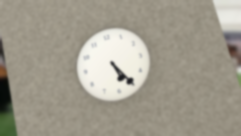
5:25
